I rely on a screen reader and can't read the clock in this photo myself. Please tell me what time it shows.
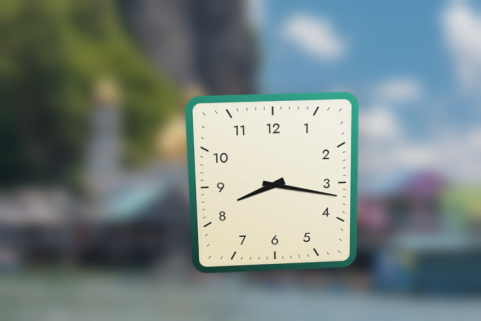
8:17
